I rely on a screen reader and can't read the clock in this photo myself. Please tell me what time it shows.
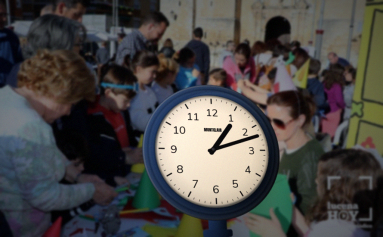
1:12
